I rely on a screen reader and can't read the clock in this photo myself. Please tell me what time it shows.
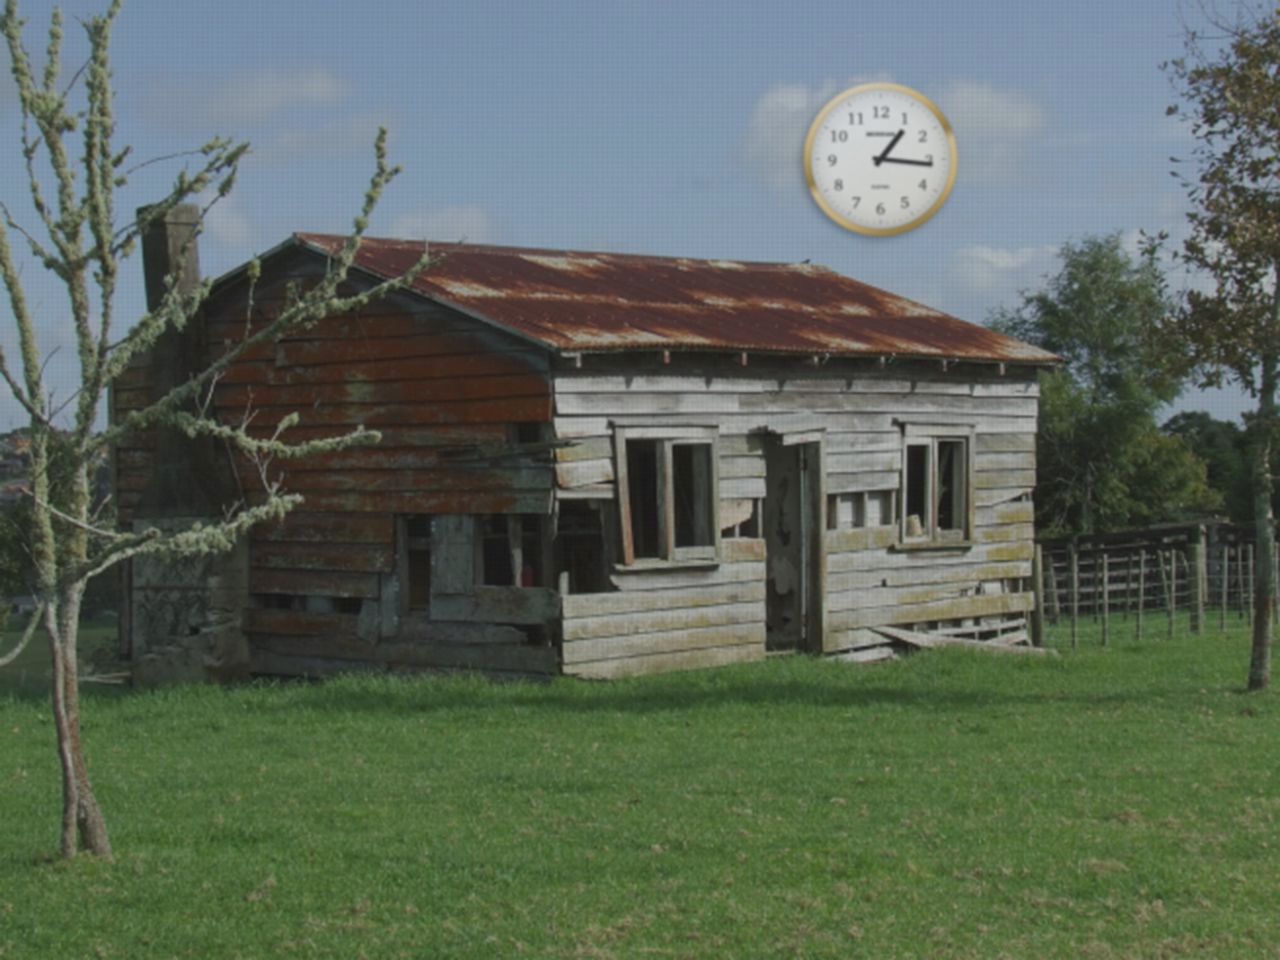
1:16
